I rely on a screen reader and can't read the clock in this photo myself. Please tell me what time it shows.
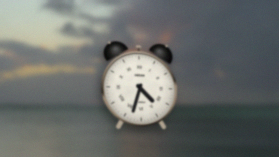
4:33
